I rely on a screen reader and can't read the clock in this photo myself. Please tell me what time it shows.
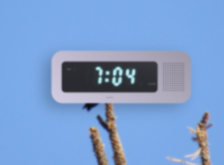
7:04
